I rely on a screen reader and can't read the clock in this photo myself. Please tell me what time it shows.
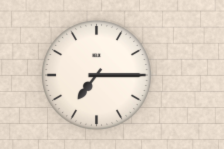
7:15
